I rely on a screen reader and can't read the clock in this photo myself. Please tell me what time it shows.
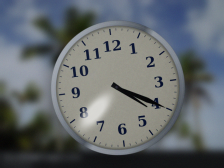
4:20
